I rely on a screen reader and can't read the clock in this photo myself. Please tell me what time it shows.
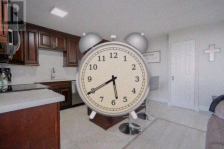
5:40
